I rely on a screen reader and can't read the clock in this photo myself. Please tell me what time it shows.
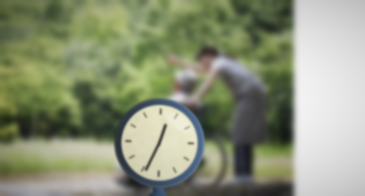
12:34
